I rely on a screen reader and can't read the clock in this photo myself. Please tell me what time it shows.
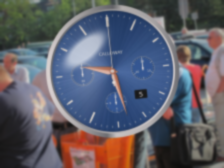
9:28
